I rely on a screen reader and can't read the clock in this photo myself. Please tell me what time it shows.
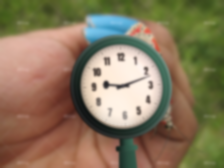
9:12
